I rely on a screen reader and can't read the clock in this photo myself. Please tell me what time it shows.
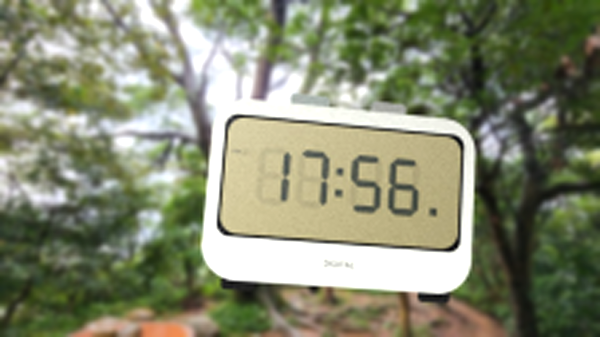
17:56
